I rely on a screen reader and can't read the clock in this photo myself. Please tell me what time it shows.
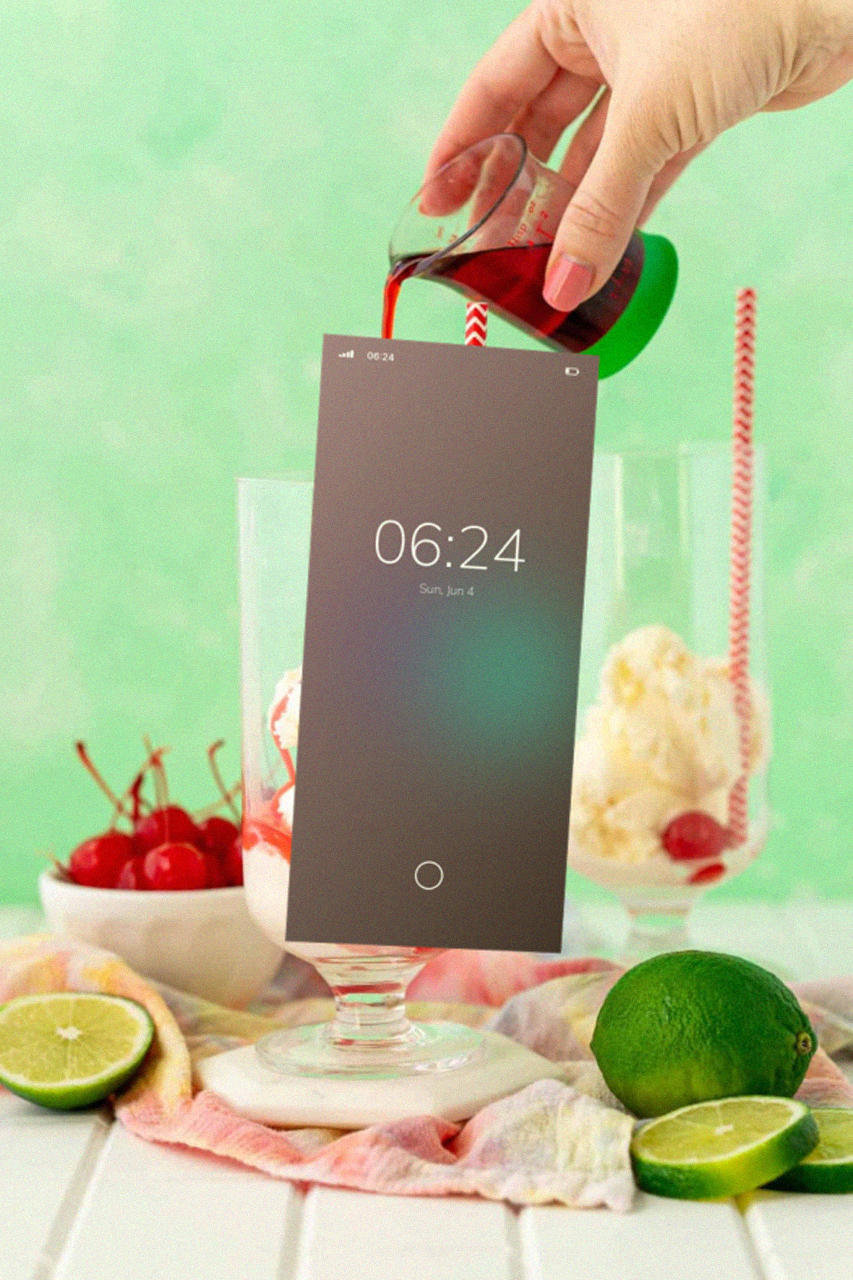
6:24
